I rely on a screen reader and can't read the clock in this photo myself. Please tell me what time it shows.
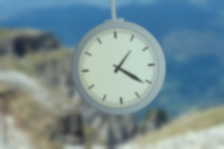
1:21
